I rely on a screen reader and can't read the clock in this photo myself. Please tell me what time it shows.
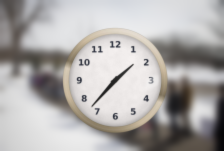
1:37
